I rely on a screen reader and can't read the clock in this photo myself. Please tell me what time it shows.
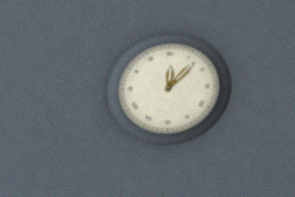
12:07
